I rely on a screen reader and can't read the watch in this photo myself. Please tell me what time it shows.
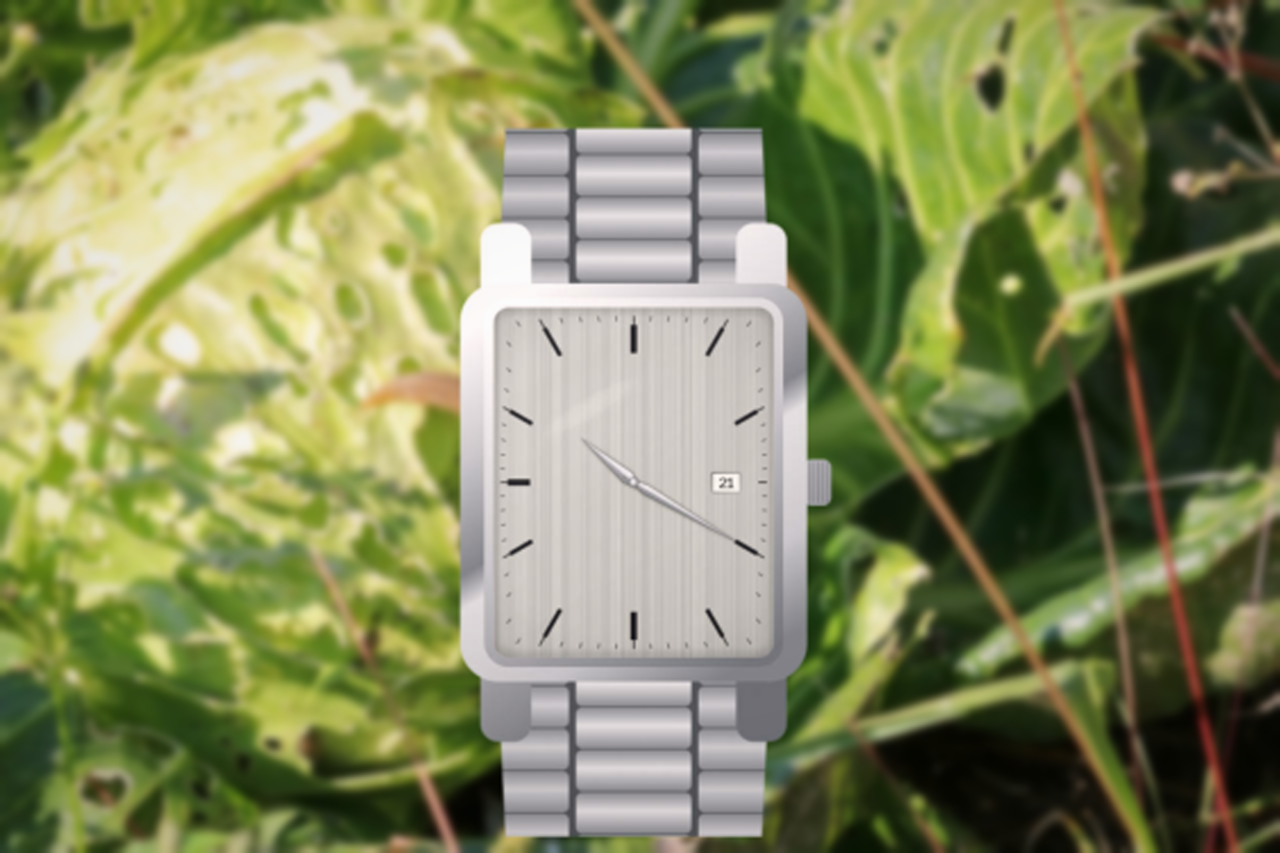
10:20
